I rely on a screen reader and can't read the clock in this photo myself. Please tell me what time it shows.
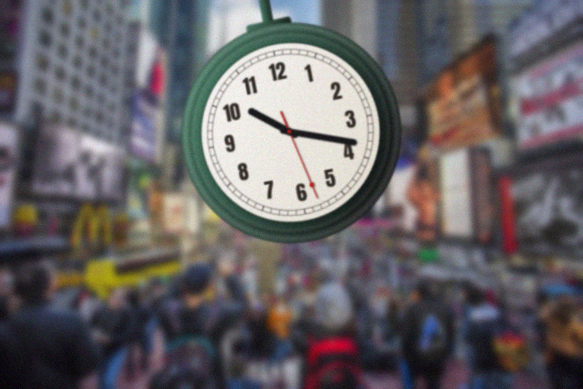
10:18:28
